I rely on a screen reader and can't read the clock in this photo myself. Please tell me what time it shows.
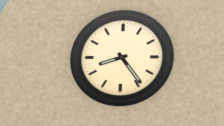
8:24
